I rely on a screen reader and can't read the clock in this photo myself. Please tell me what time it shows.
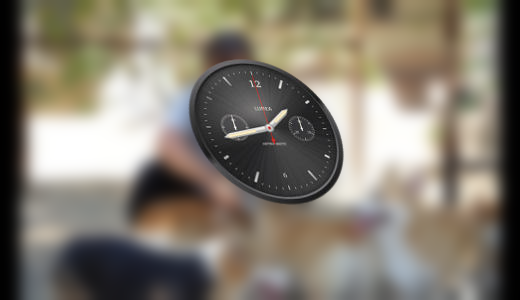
1:43
